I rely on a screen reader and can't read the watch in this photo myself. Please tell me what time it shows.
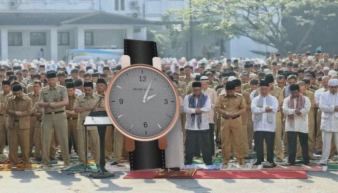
2:04
